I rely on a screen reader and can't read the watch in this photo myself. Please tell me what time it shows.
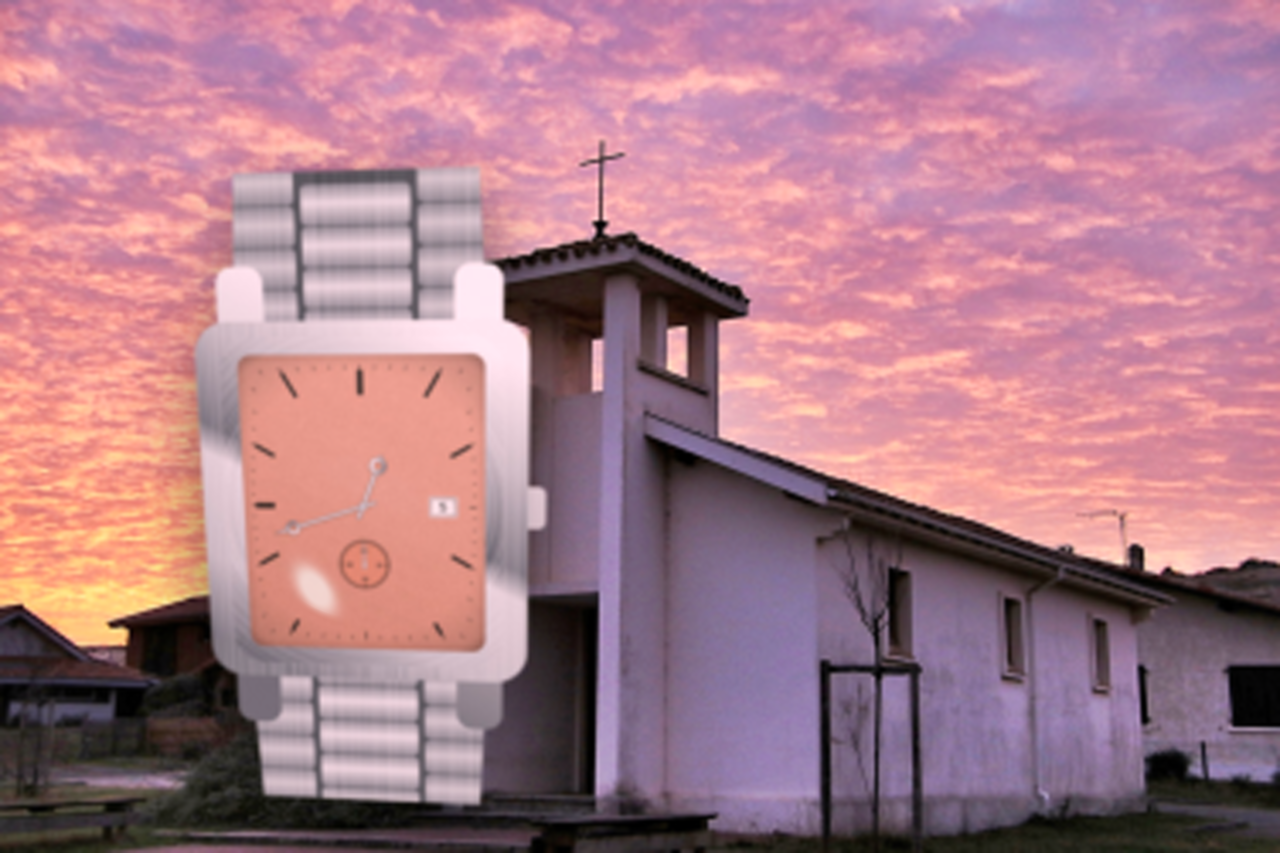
12:42
